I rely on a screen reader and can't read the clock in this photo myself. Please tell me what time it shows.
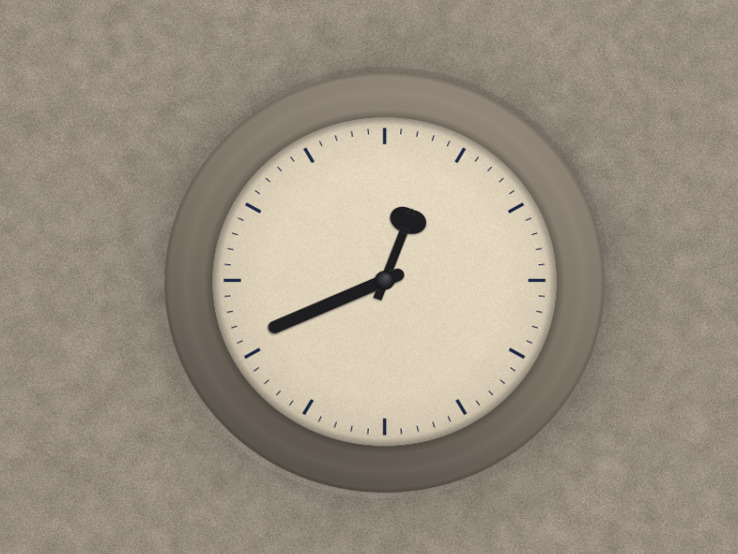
12:41
